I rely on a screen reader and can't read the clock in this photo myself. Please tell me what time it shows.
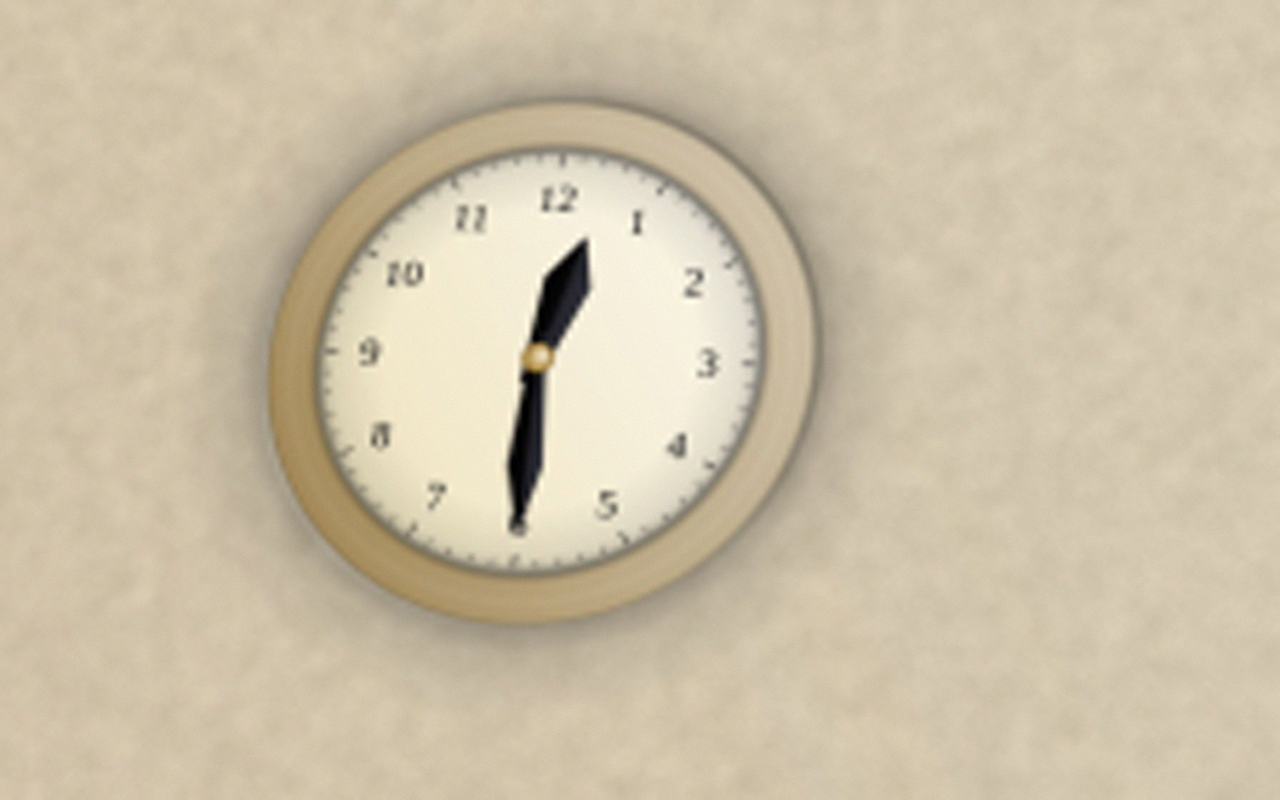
12:30
